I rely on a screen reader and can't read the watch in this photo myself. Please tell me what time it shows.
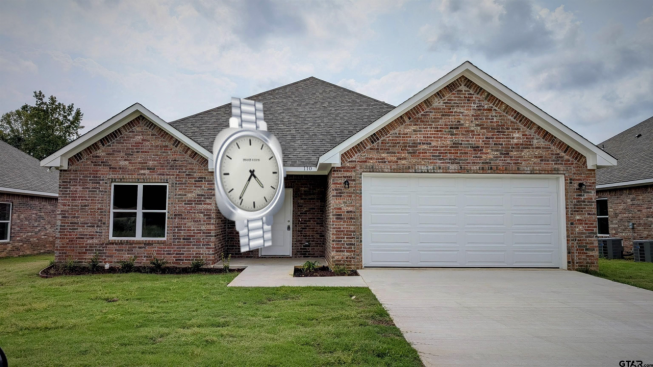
4:36
